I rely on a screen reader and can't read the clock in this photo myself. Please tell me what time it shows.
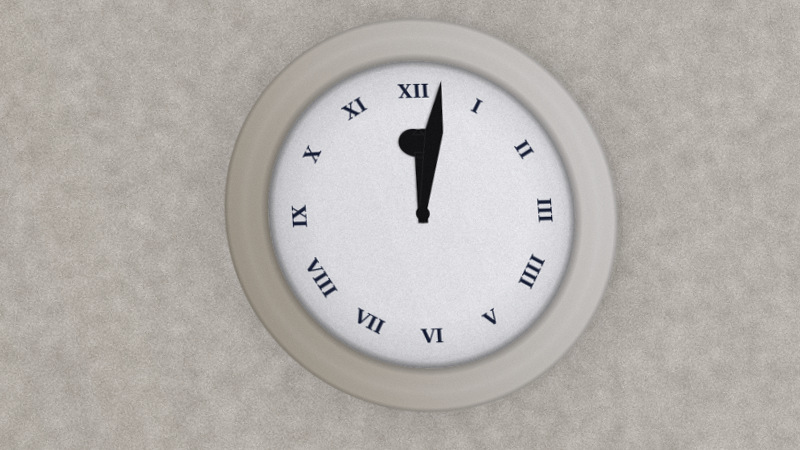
12:02
